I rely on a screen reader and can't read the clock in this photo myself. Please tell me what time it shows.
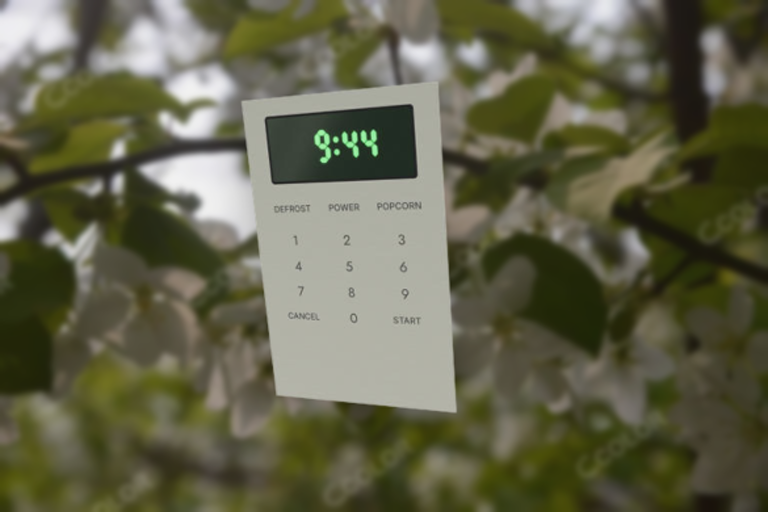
9:44
